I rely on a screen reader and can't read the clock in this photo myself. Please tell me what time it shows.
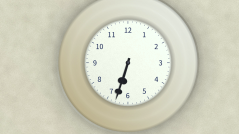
6:33
